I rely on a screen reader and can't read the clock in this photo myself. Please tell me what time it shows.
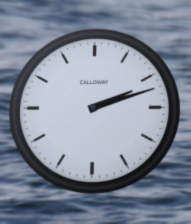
2:12
